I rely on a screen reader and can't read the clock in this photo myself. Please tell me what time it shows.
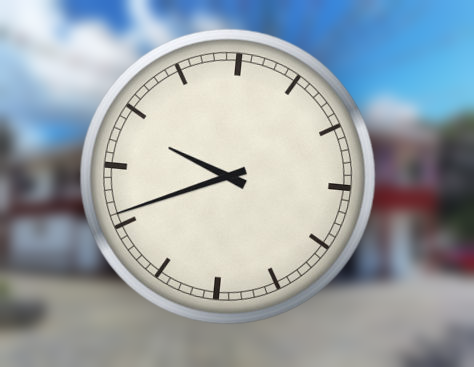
9:41
